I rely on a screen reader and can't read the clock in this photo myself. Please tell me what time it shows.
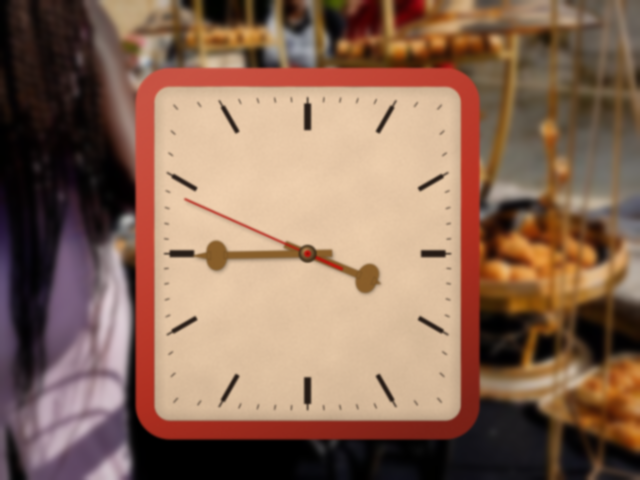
3:44:49
